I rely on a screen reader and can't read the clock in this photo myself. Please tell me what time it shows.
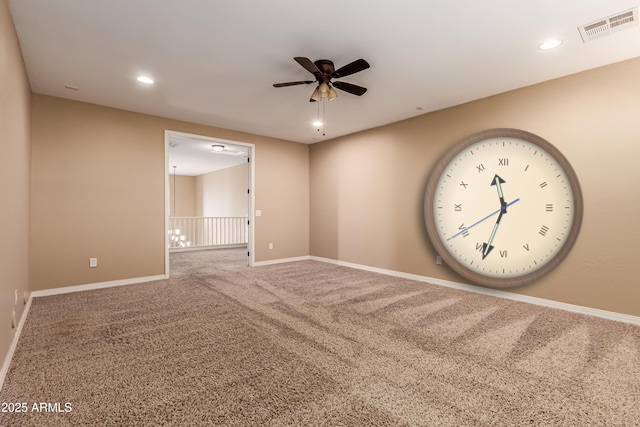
11:33:40
